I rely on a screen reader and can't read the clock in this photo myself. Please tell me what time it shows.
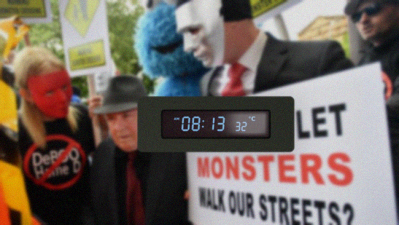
8:13
